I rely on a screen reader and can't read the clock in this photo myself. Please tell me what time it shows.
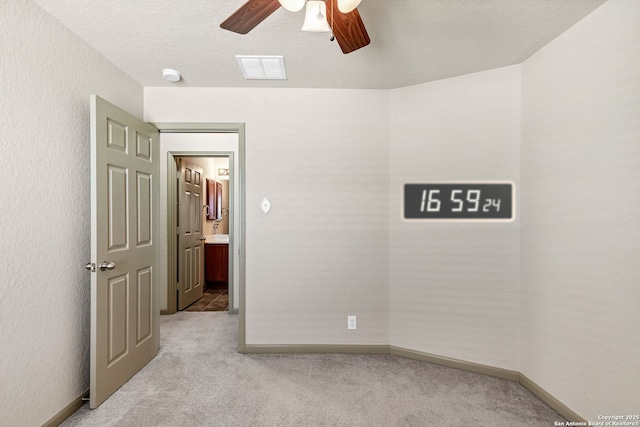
16:59:24
